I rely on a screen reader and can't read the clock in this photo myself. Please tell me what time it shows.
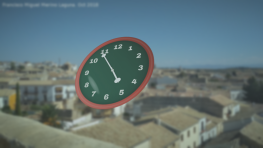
4:54
